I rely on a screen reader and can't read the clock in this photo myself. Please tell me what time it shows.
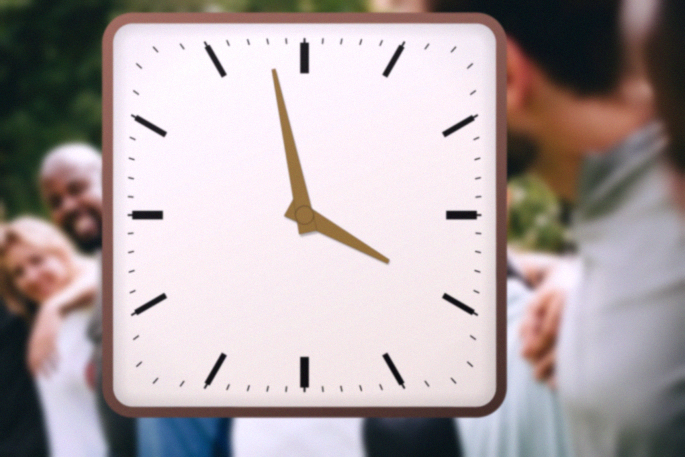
3:58
